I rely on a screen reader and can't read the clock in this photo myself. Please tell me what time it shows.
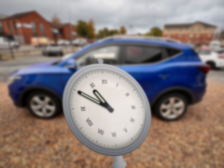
10:50
